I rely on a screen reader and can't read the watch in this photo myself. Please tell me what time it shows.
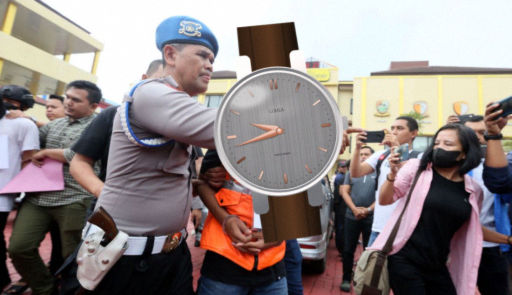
9:43
